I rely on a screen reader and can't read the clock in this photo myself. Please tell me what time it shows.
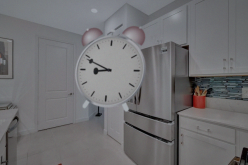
8:49
